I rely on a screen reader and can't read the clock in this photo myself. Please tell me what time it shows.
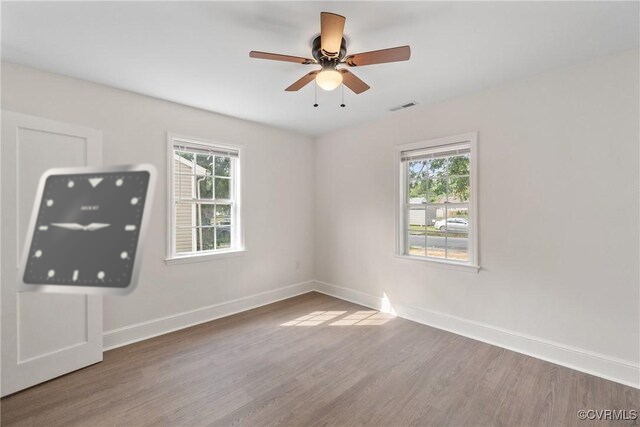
2:46
